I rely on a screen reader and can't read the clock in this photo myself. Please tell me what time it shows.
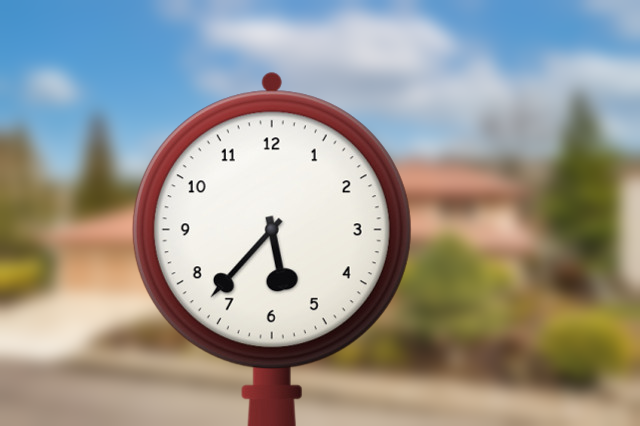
5:37
